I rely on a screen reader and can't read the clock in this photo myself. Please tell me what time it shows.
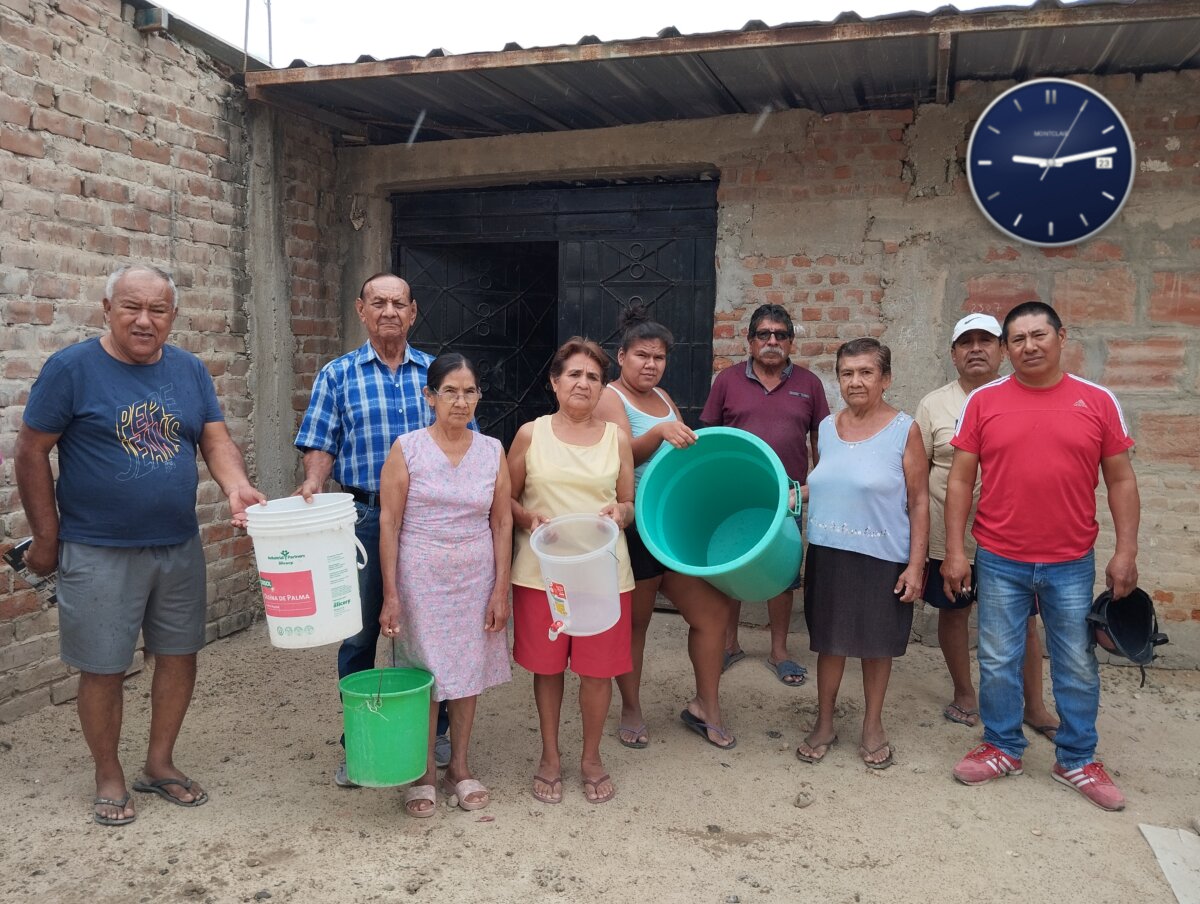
9:13:05
